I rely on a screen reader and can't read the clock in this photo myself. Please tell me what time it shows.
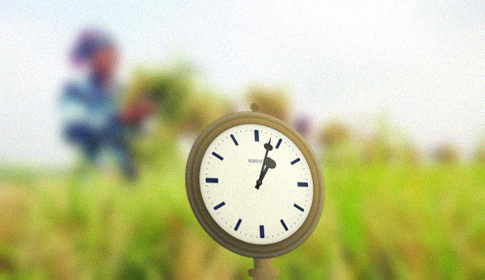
1:03
